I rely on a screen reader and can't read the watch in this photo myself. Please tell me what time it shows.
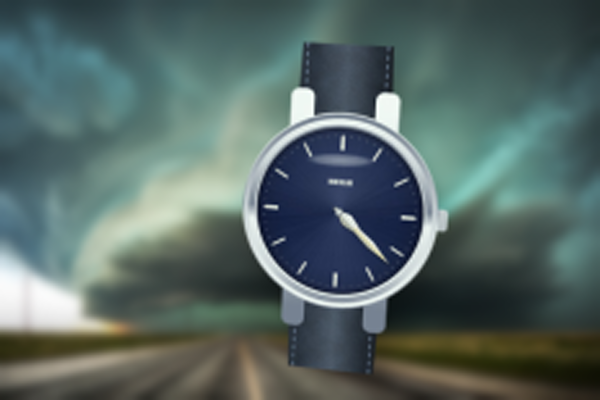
4:22
